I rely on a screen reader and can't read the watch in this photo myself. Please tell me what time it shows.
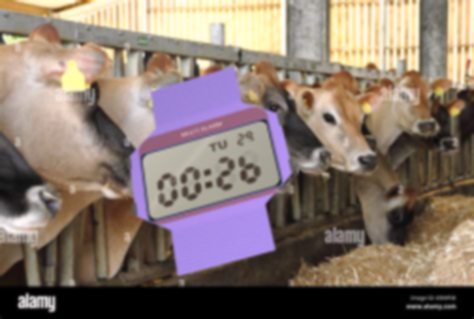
0:26
